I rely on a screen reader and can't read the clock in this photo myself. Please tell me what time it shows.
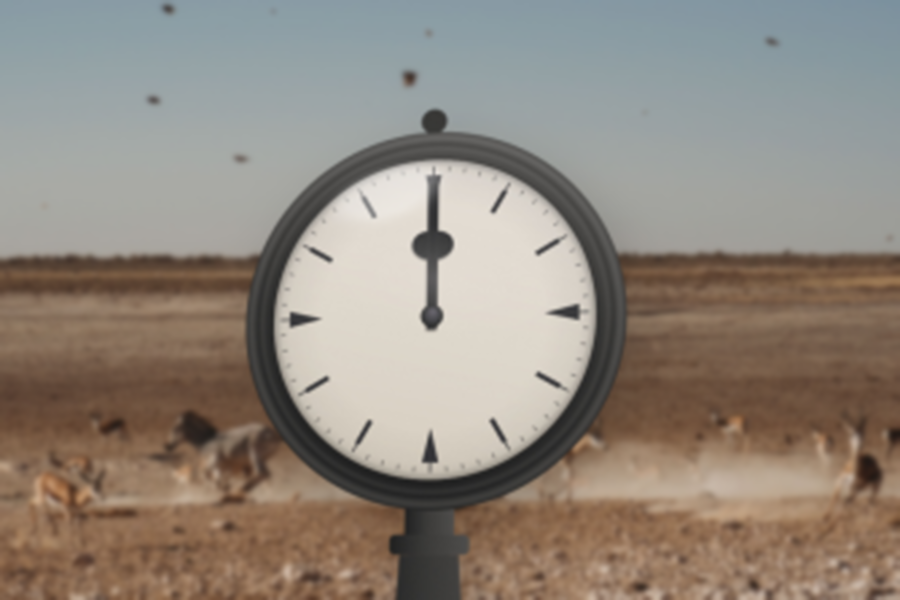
12:00
